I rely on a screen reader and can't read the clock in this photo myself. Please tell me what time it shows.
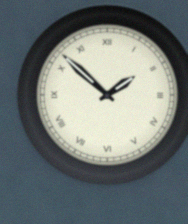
1:52
